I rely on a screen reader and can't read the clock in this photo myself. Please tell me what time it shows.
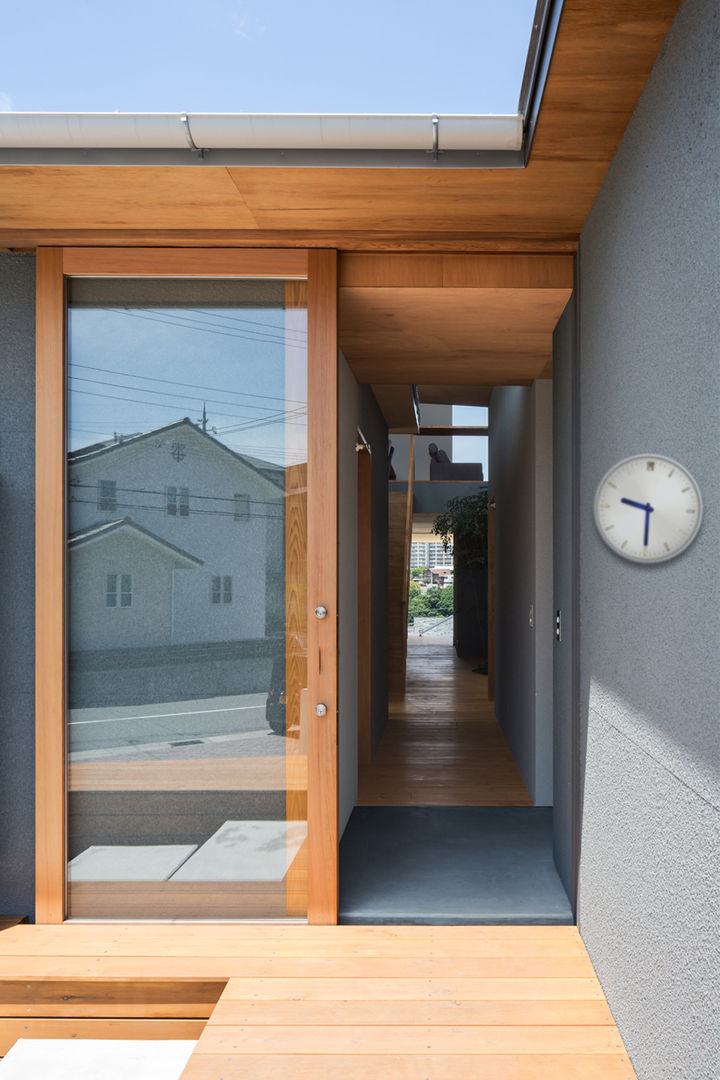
9:30
